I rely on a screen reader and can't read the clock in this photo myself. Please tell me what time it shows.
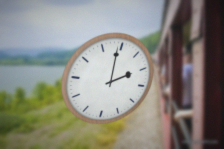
1:59
